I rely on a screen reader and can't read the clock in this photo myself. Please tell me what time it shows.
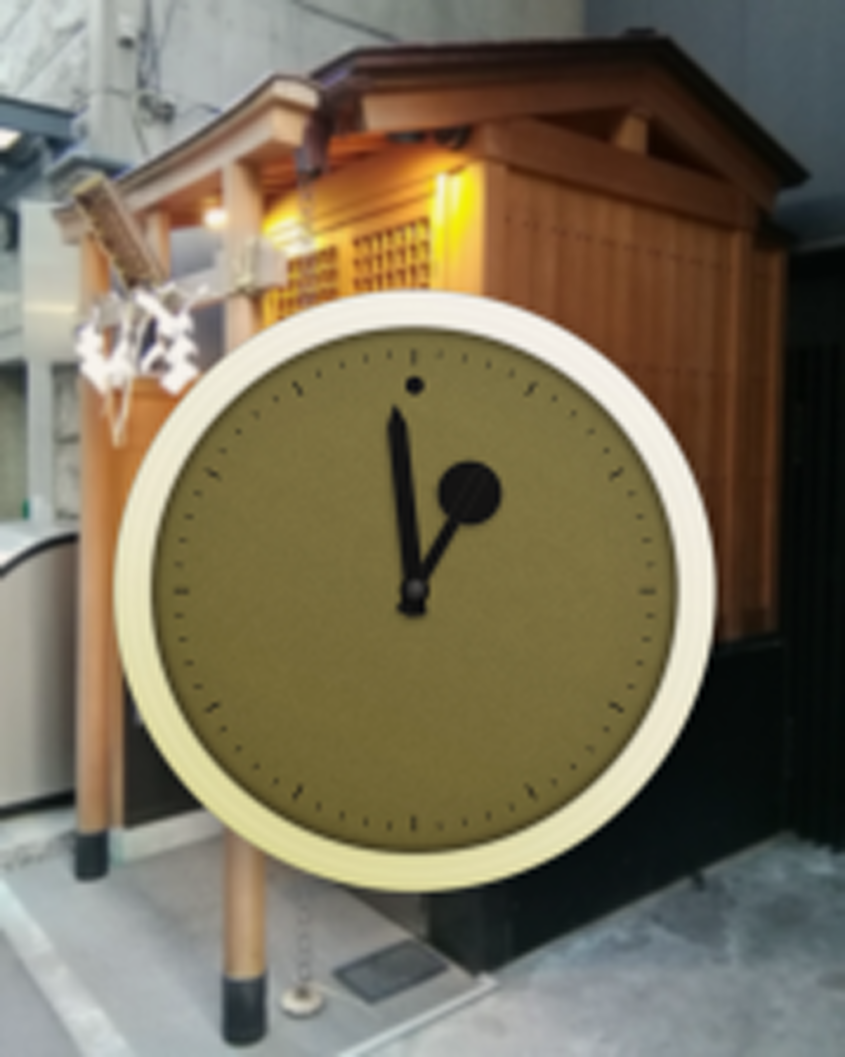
12:59
